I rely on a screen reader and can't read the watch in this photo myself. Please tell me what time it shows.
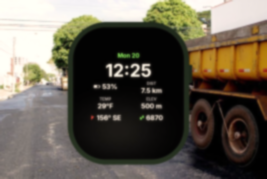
12:25
